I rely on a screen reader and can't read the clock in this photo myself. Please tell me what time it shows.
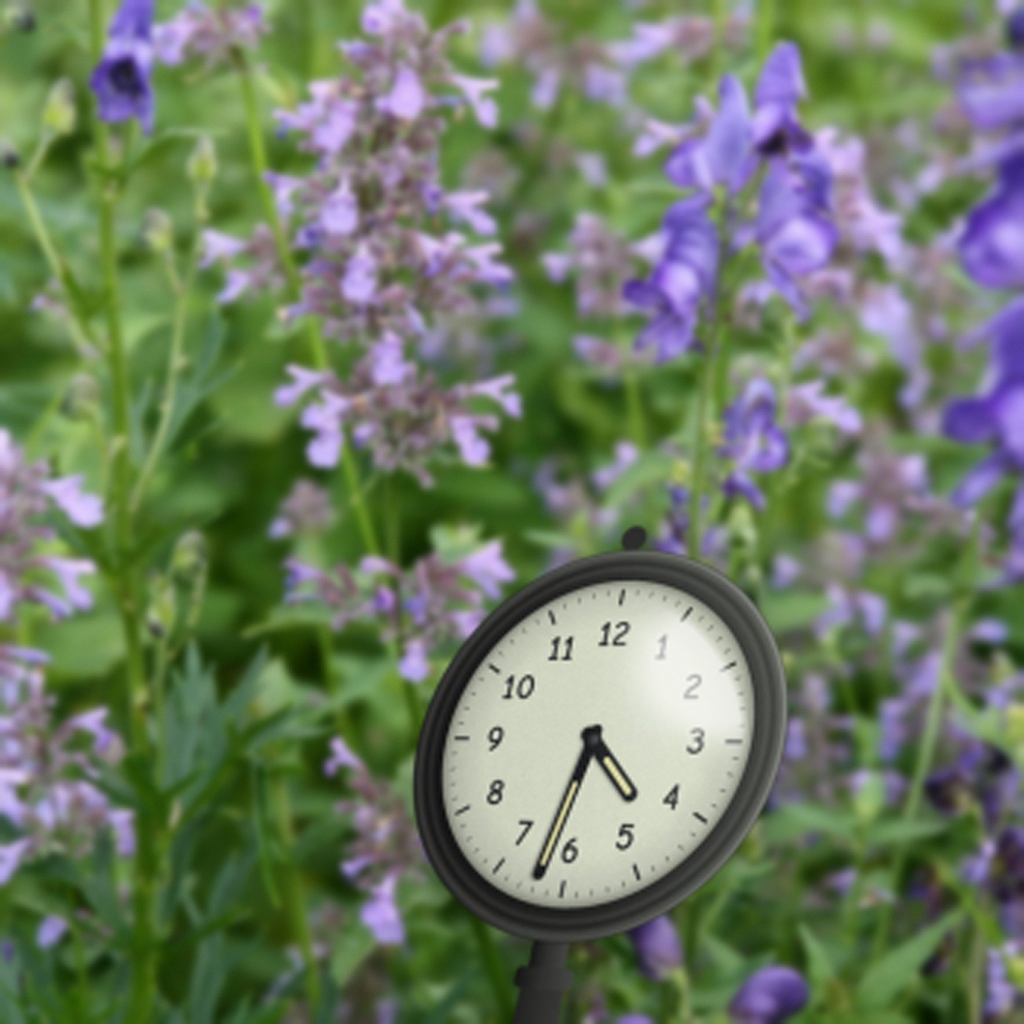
4:32
